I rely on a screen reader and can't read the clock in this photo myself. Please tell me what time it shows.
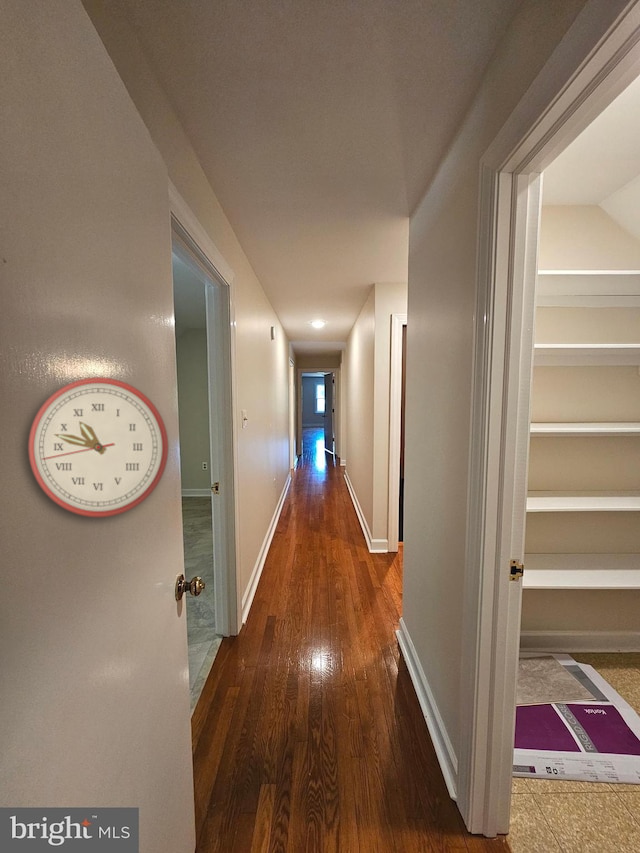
10:47:43
